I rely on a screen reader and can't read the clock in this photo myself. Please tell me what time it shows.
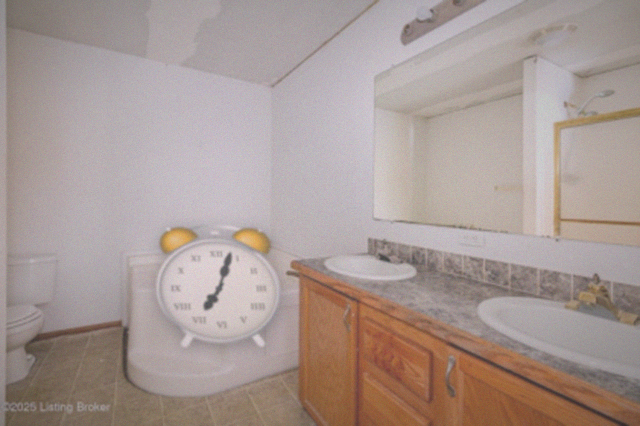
7:03
